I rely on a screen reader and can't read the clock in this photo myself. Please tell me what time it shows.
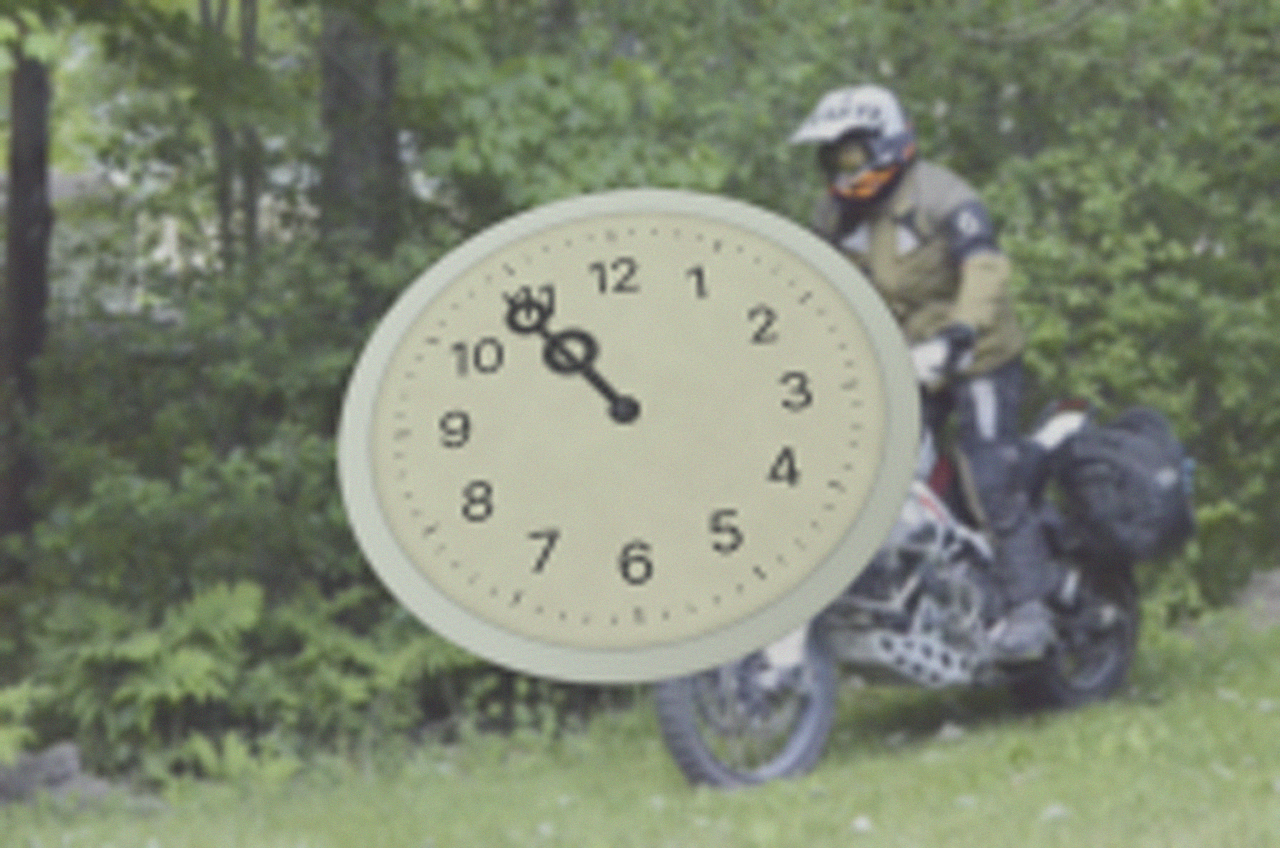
10:54
